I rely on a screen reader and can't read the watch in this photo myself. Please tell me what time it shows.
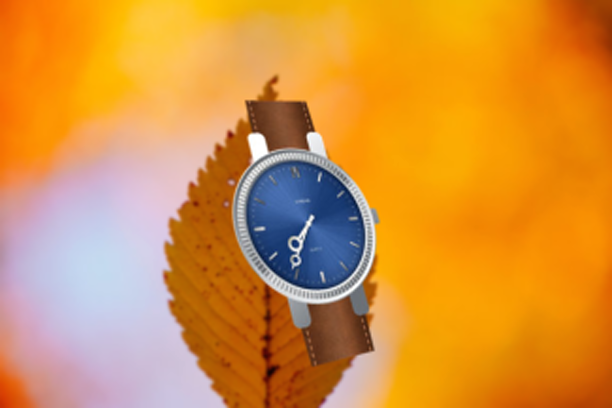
7:36
